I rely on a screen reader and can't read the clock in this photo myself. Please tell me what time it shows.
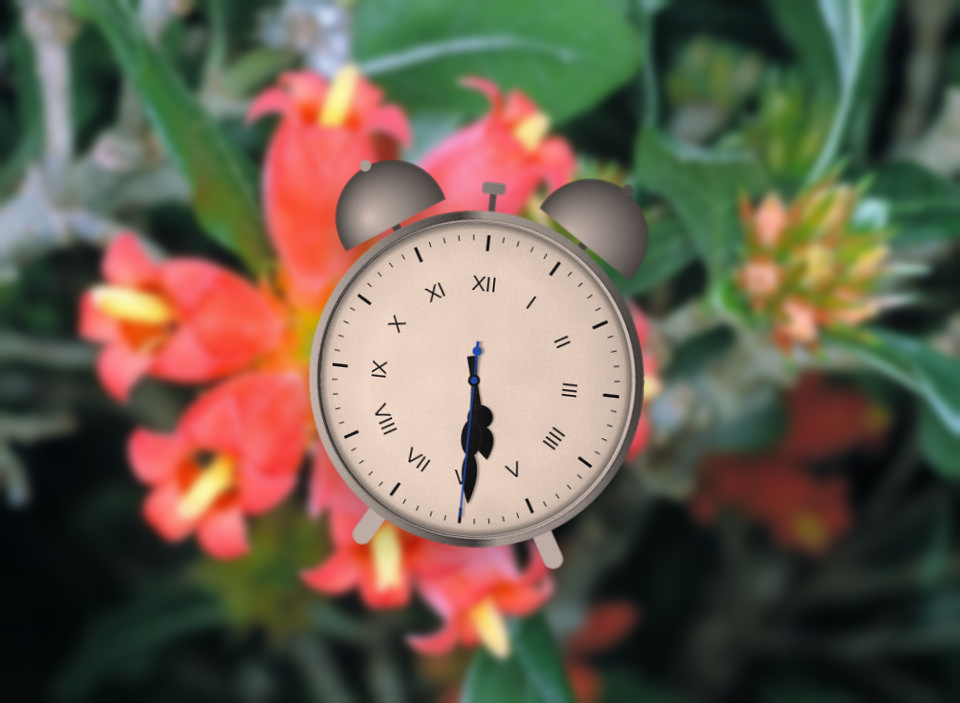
5:29:30
